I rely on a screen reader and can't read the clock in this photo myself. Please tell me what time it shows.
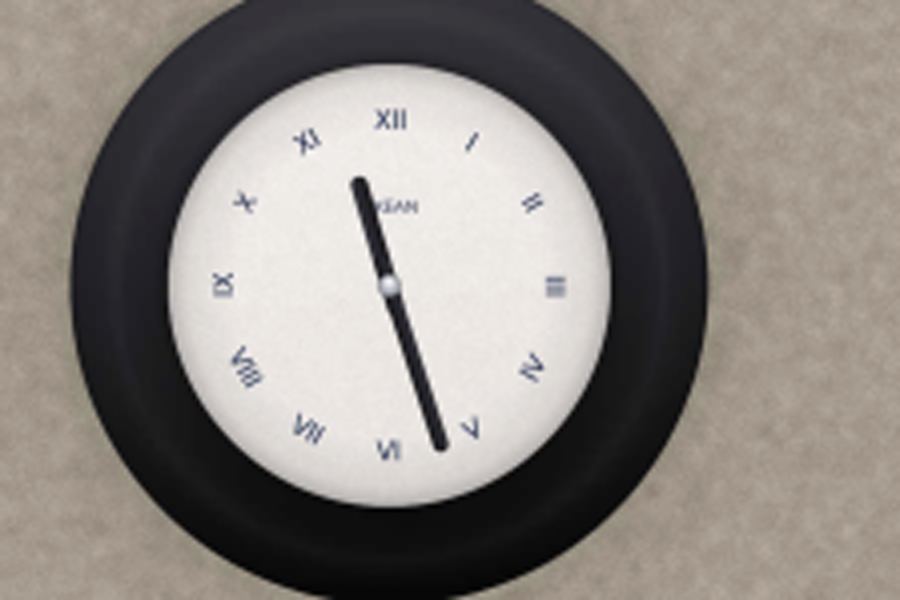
11:27
